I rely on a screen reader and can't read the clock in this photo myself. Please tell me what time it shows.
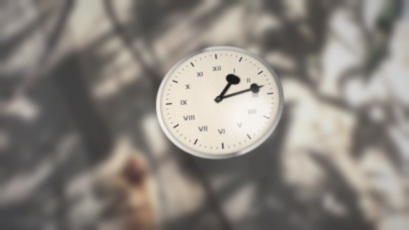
1:13
